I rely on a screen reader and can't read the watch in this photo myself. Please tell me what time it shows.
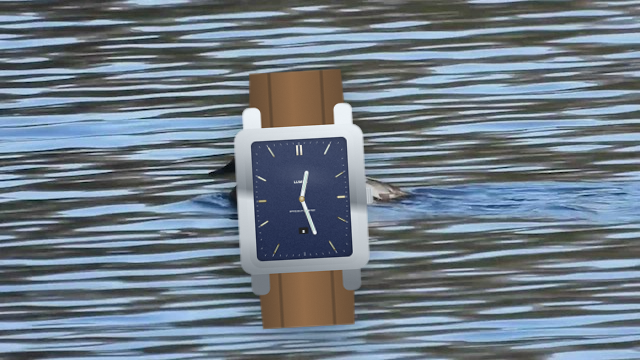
12:27
